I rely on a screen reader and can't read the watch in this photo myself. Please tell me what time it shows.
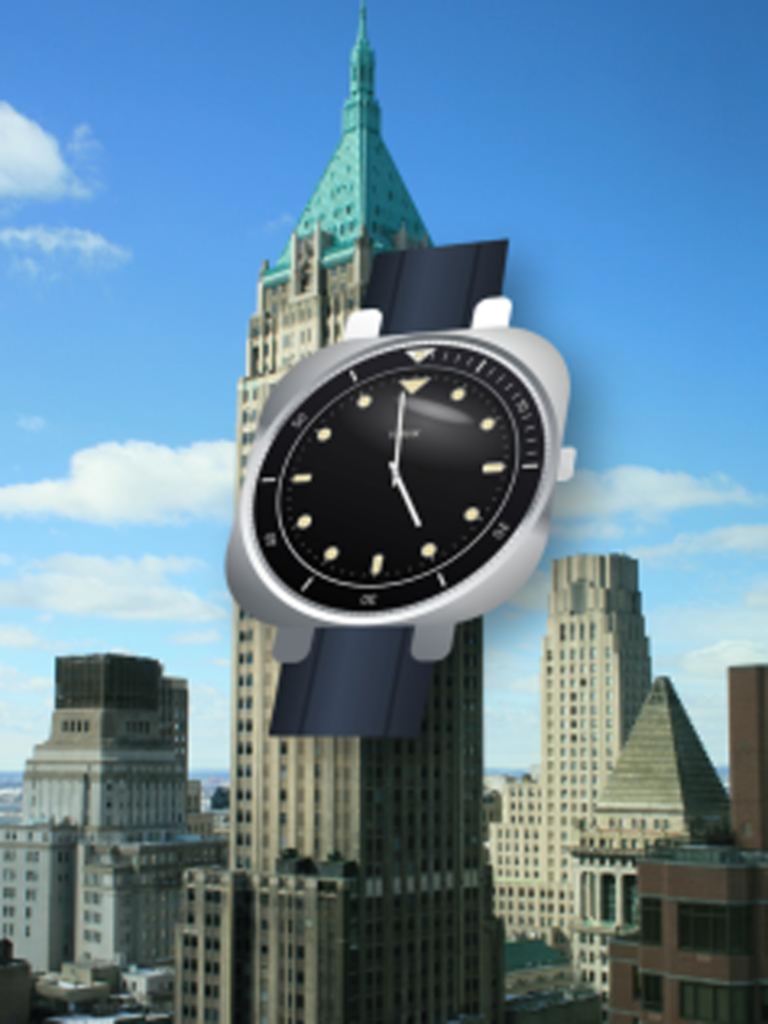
4:59
